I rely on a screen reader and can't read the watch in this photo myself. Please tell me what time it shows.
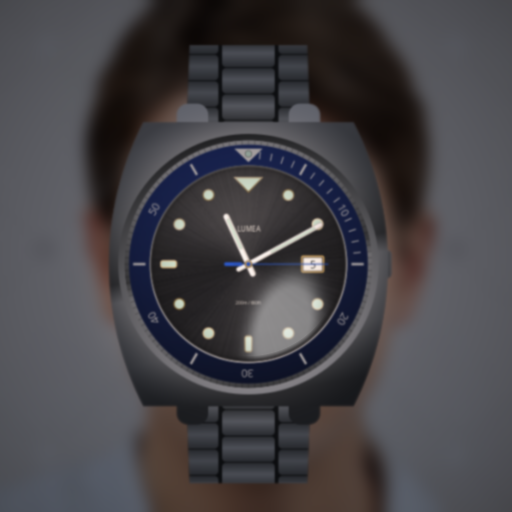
11:10:15
